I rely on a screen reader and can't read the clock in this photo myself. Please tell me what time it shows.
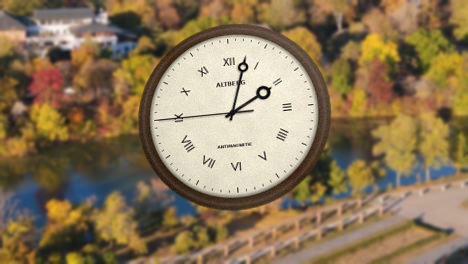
2:02:45
